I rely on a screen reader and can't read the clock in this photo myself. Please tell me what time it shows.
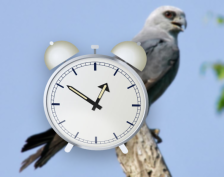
12:51
